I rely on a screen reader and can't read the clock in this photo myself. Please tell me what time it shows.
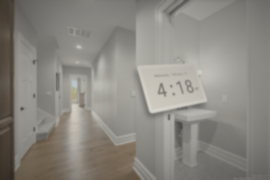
4:18
